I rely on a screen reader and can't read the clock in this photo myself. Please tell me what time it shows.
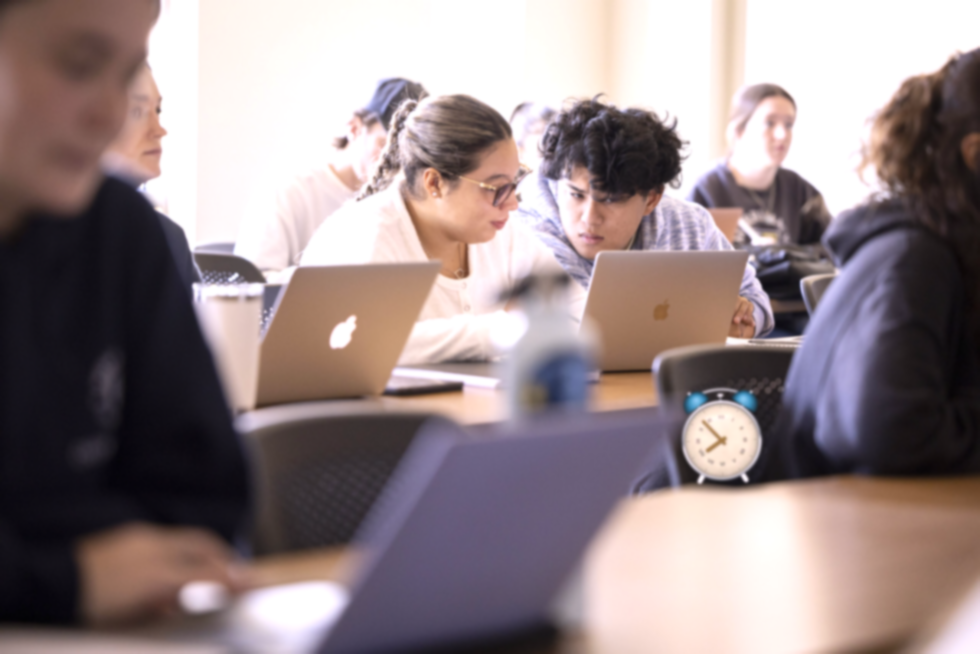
7:53
